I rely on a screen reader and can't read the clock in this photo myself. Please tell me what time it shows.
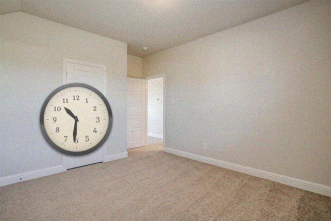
10:31
